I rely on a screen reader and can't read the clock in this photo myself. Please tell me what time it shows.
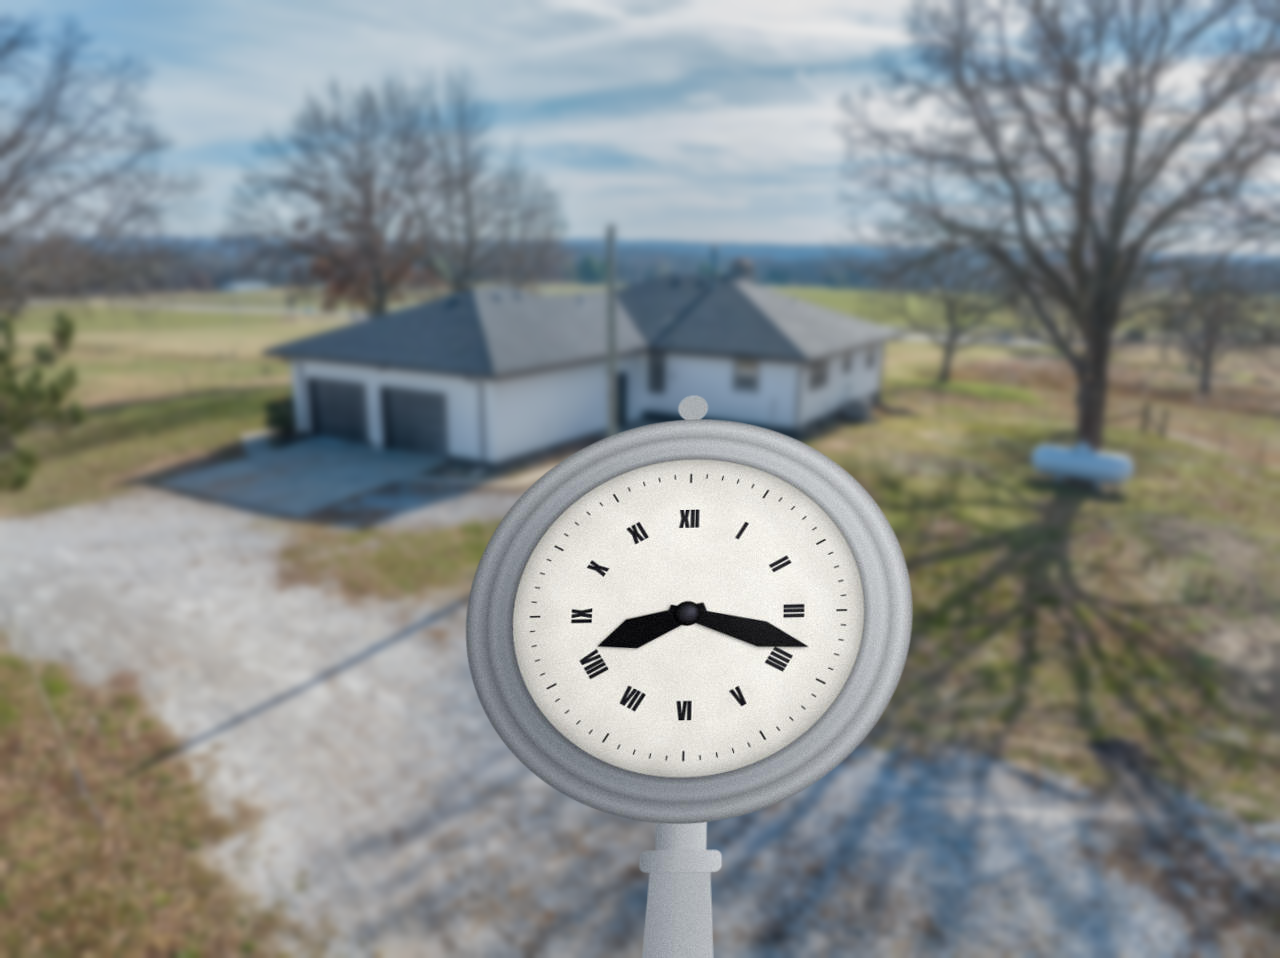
8:18
